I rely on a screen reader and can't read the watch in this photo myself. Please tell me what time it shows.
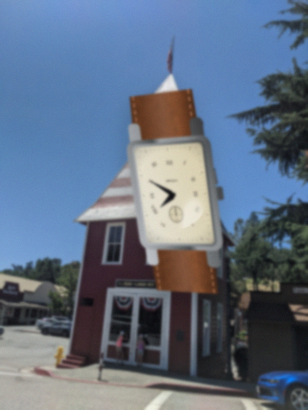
7:50
